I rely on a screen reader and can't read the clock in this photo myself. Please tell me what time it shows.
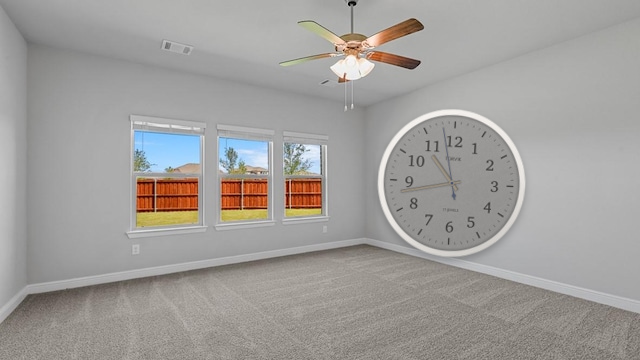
10:42:58
